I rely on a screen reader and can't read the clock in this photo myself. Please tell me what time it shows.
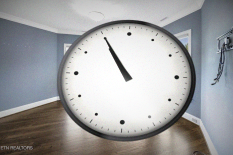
10:55
